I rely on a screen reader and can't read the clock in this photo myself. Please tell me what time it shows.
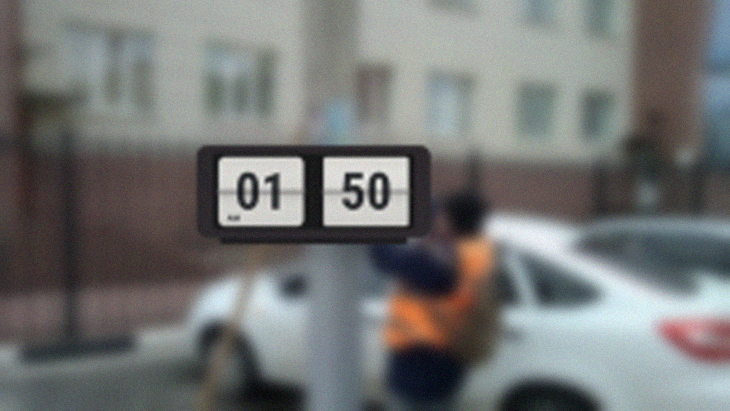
1:50
